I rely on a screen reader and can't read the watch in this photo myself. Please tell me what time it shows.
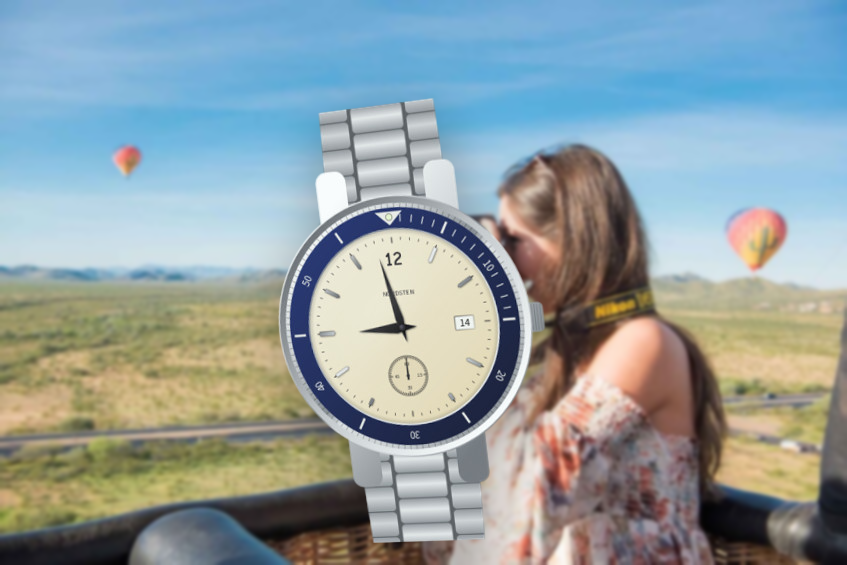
8:58
